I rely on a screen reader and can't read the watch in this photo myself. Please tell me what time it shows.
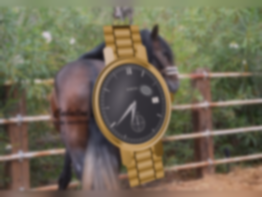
6:39
